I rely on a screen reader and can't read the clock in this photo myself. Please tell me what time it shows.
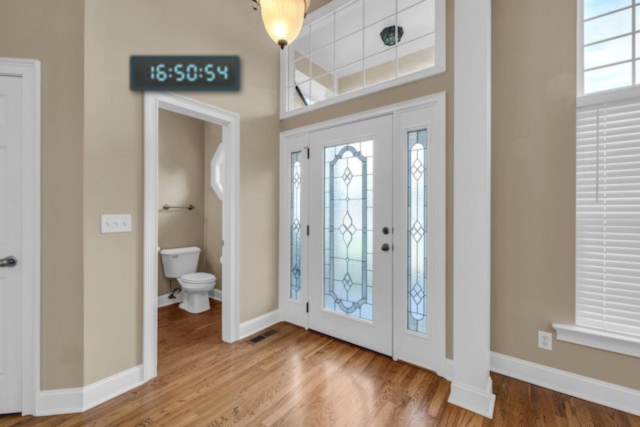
16:50:54
